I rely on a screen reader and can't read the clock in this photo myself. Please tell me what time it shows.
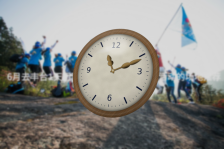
11:11
